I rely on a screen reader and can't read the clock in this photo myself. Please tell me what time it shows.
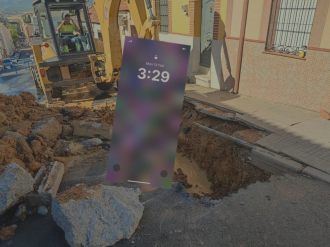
3:29
